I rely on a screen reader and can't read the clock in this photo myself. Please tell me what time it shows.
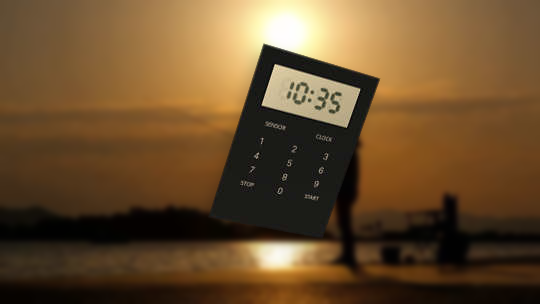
10:35
